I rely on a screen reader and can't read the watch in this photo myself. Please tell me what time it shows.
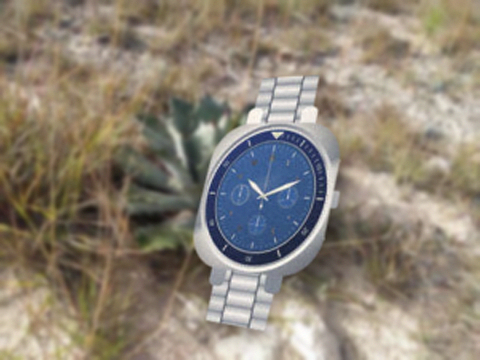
10:11
